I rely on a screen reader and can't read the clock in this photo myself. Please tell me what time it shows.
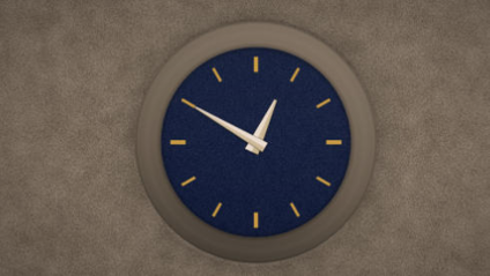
12:50
